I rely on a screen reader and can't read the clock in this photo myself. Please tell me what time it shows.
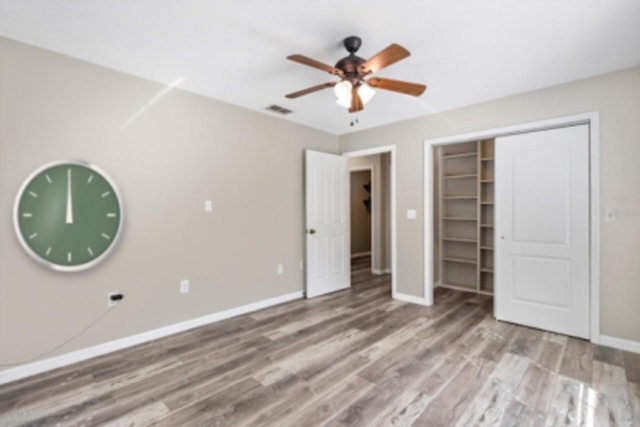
12:00
